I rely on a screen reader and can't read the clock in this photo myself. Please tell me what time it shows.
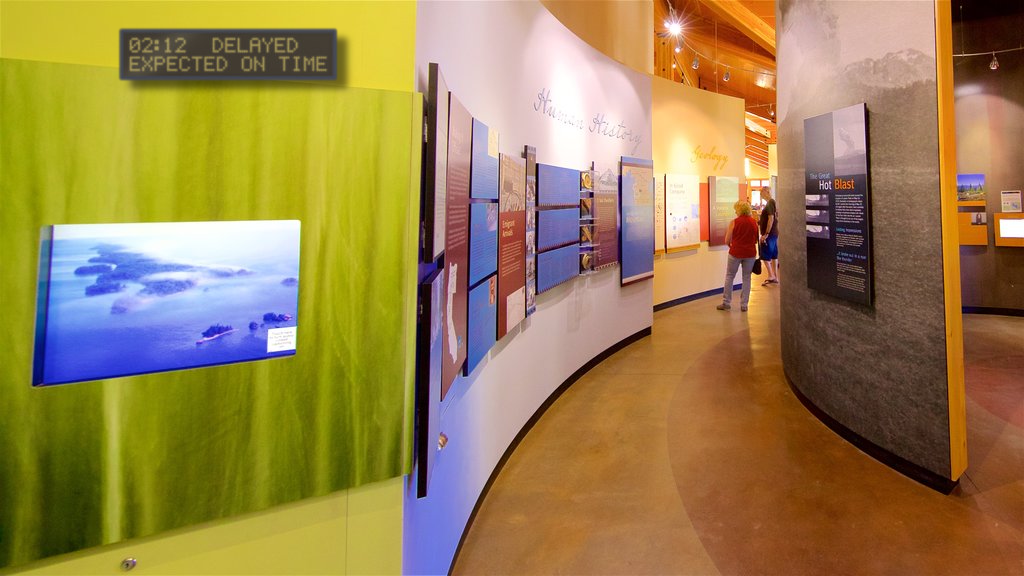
2:12
